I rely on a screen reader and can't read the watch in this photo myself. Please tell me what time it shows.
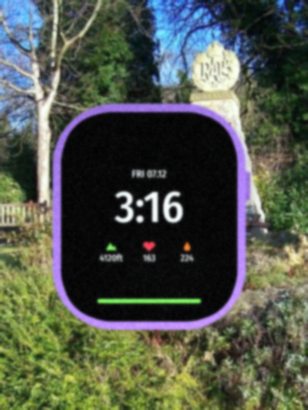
3:16
